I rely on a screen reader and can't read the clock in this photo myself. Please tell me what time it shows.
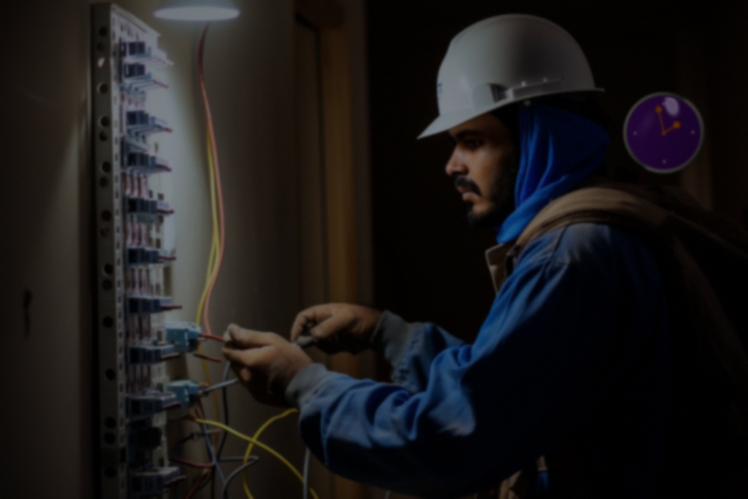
1:58
